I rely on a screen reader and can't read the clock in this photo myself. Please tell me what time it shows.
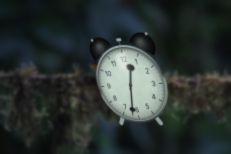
12:32
